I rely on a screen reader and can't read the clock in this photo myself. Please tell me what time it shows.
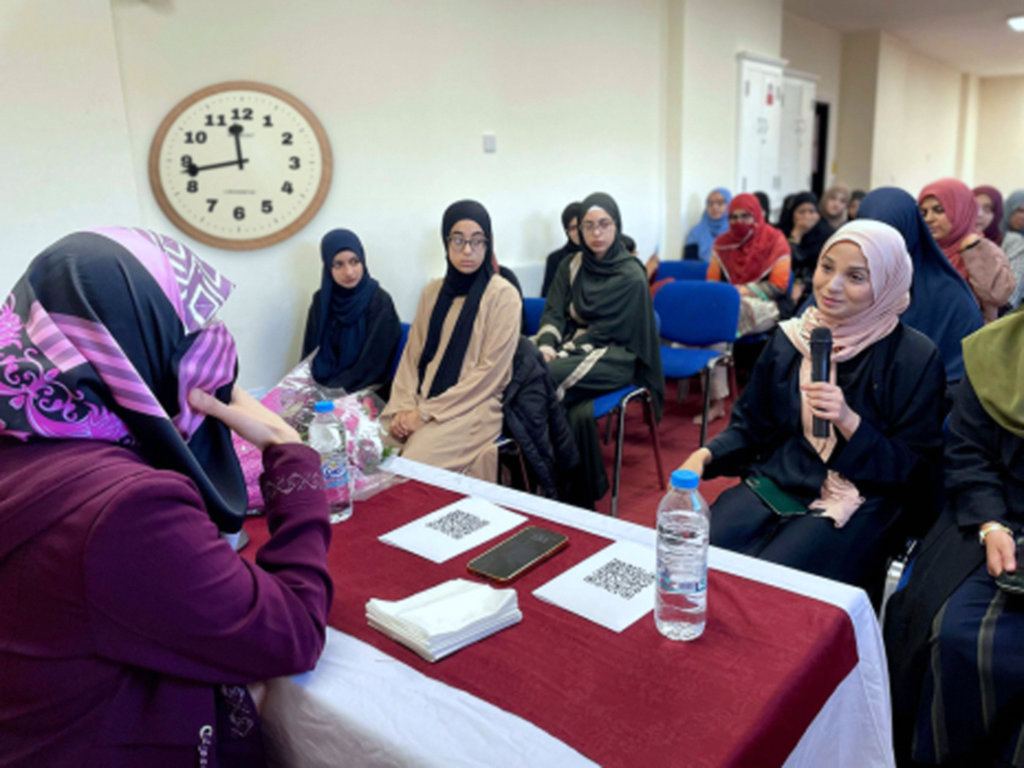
11:43
